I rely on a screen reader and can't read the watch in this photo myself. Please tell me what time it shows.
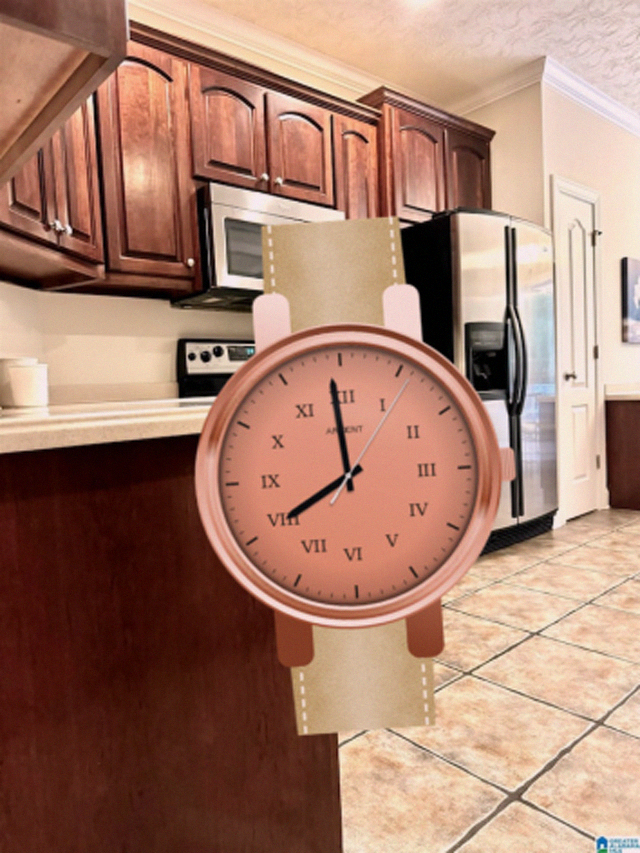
7:59:06
